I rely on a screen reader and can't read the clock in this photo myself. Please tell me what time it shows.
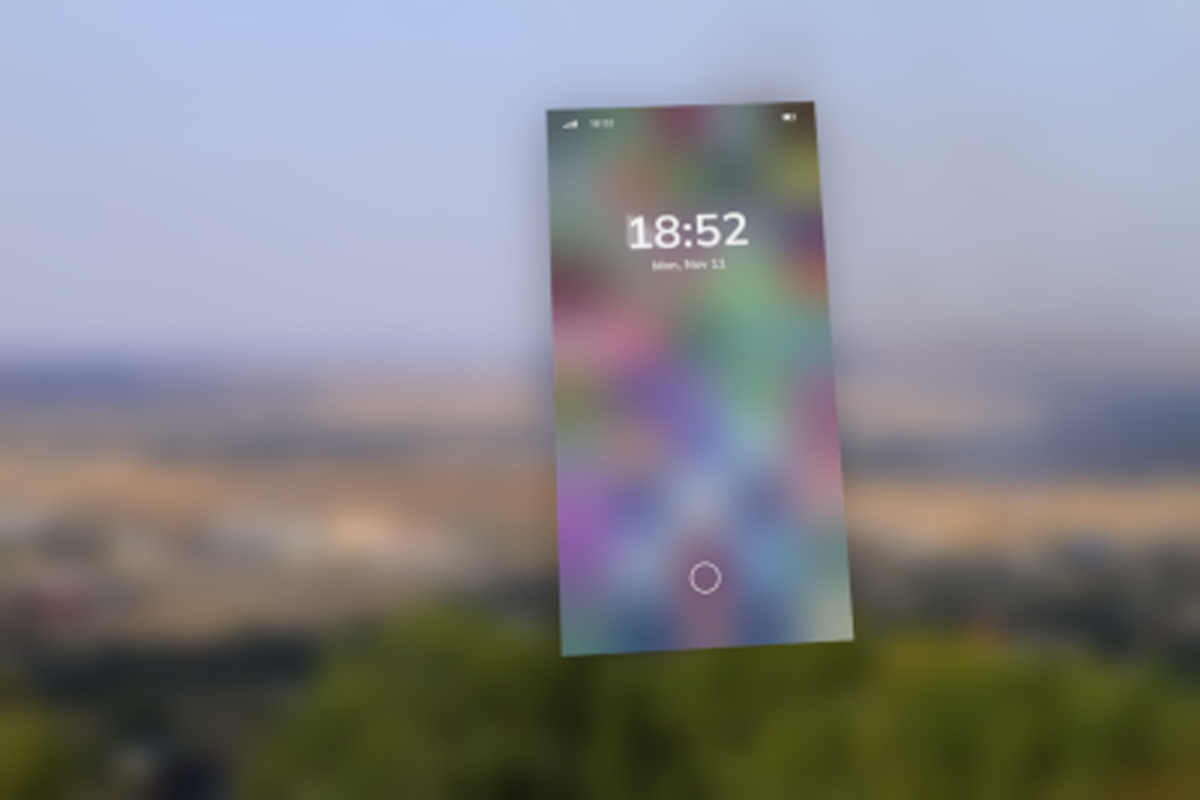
18:52
